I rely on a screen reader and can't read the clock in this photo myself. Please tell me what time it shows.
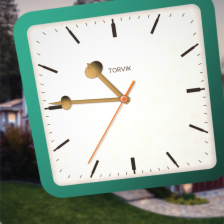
10:45:36
